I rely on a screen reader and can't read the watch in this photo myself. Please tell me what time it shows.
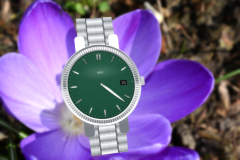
4:22
